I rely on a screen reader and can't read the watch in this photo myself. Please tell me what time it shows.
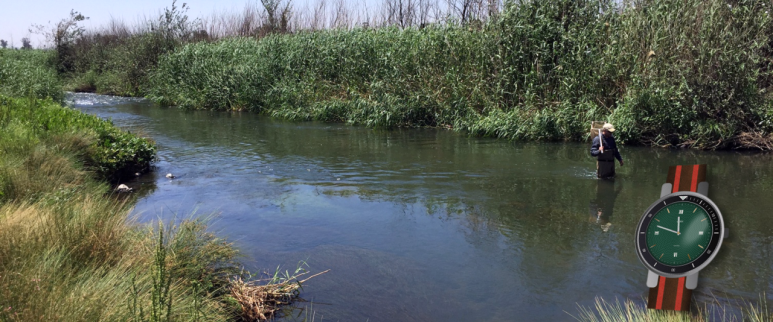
11:48
